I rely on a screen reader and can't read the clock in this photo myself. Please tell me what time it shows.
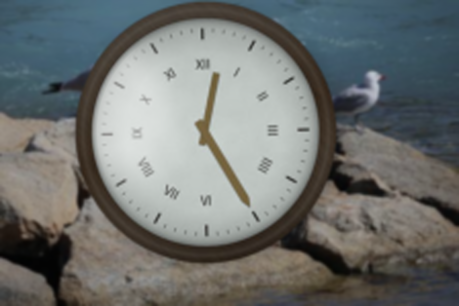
12:25
